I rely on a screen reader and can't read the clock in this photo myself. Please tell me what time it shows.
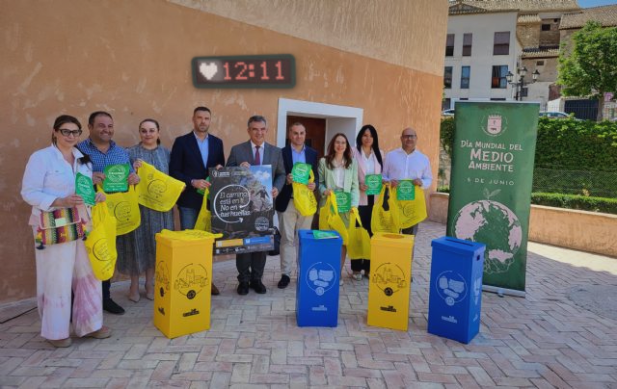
12:11
